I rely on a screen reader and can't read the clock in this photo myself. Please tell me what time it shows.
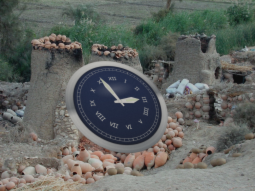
2:56
